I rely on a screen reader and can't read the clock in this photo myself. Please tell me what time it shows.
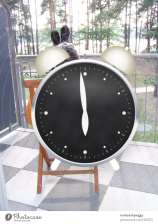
5:59
